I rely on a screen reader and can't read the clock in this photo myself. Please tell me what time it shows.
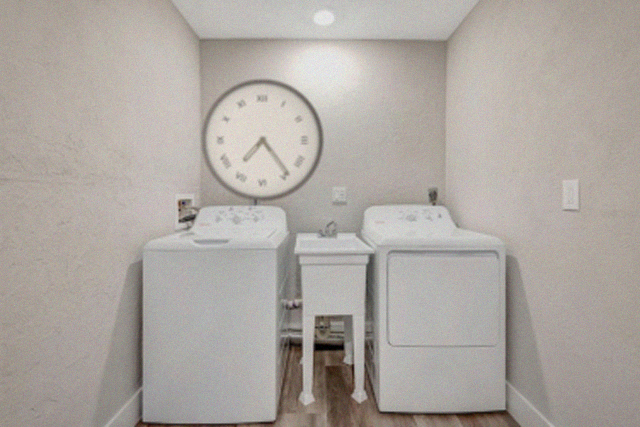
7:24
